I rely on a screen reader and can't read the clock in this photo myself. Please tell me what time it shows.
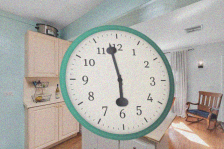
5:58
